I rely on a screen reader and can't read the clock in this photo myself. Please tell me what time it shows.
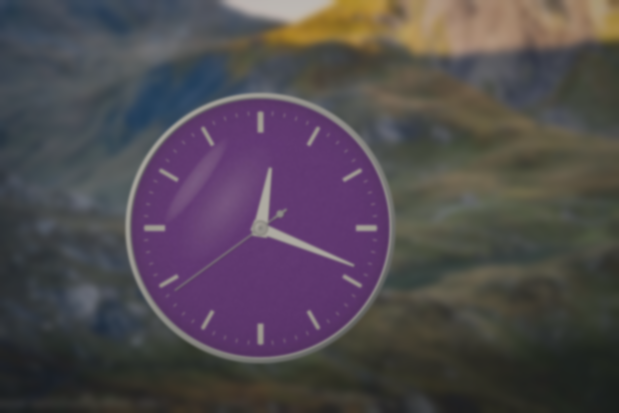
12:18:39
